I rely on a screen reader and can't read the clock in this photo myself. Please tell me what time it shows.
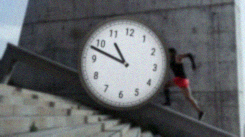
10:48
